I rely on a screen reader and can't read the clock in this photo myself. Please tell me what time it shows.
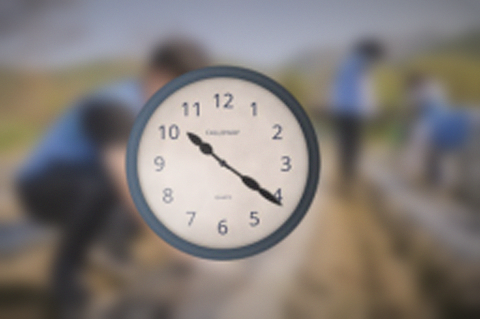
10:21
